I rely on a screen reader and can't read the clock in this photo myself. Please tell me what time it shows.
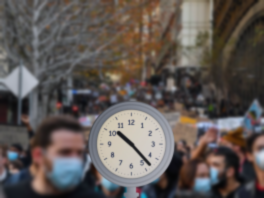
10:23
